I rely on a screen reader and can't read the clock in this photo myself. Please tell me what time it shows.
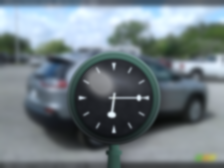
6:15
